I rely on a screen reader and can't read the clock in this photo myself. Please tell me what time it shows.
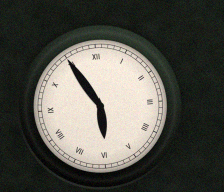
5:55
